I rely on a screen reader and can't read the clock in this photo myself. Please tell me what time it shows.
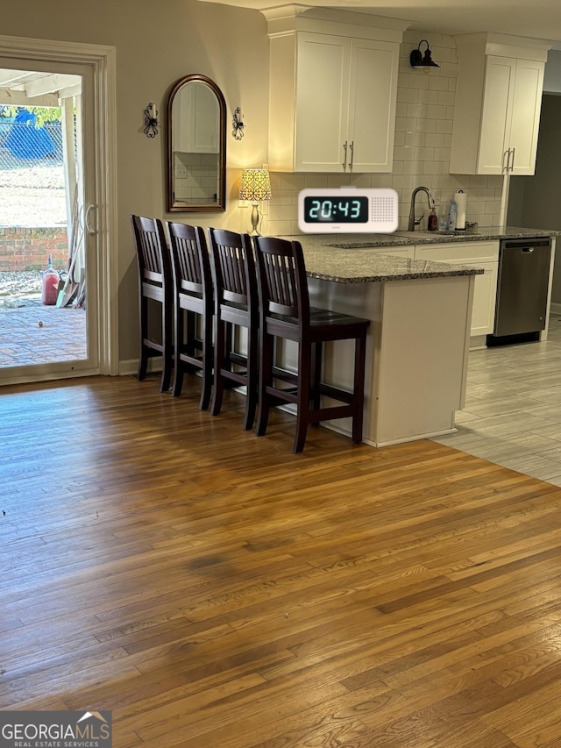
20:43
